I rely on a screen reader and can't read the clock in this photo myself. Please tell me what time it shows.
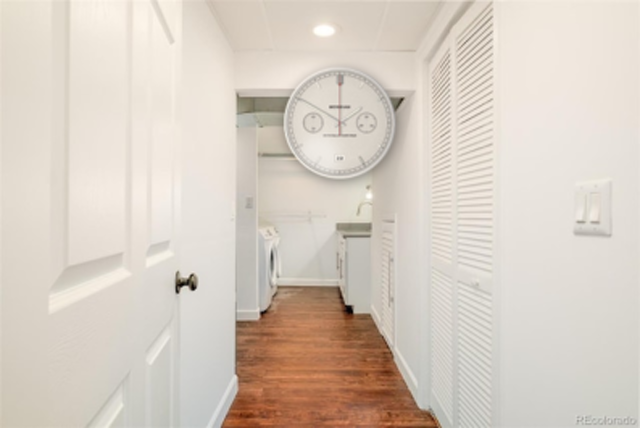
1:50
